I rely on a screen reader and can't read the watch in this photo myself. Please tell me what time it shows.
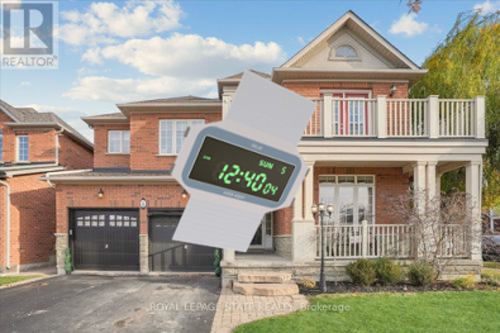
12:40:04
